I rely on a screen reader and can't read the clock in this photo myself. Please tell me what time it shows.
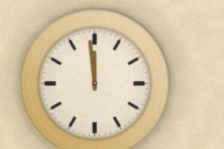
11:59
